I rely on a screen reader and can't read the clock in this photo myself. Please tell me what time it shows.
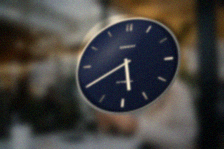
5:40
